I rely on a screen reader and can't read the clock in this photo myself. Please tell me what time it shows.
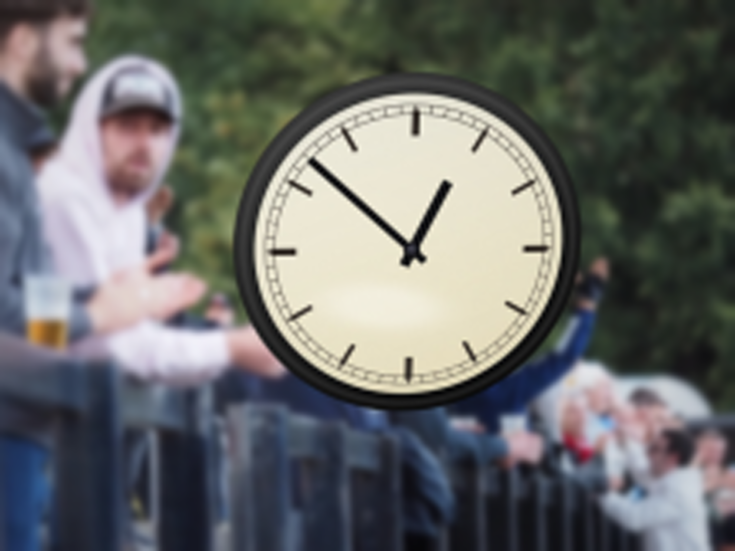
12:52
